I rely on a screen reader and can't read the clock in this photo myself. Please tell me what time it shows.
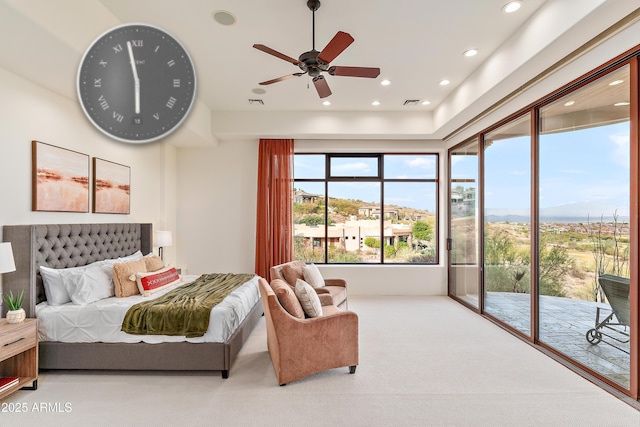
5:58
